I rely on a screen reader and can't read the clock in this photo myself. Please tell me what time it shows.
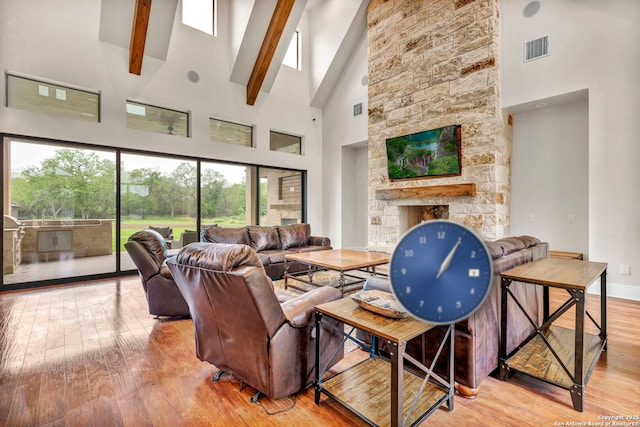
1:05
